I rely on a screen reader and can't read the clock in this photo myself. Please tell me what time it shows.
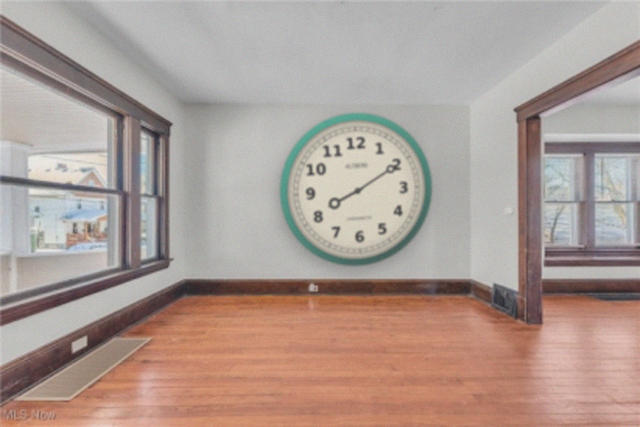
8:10
